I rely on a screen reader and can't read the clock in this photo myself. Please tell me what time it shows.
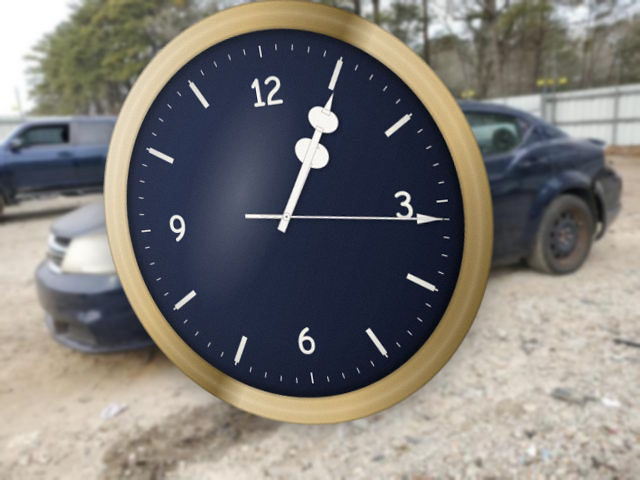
1:05:16
